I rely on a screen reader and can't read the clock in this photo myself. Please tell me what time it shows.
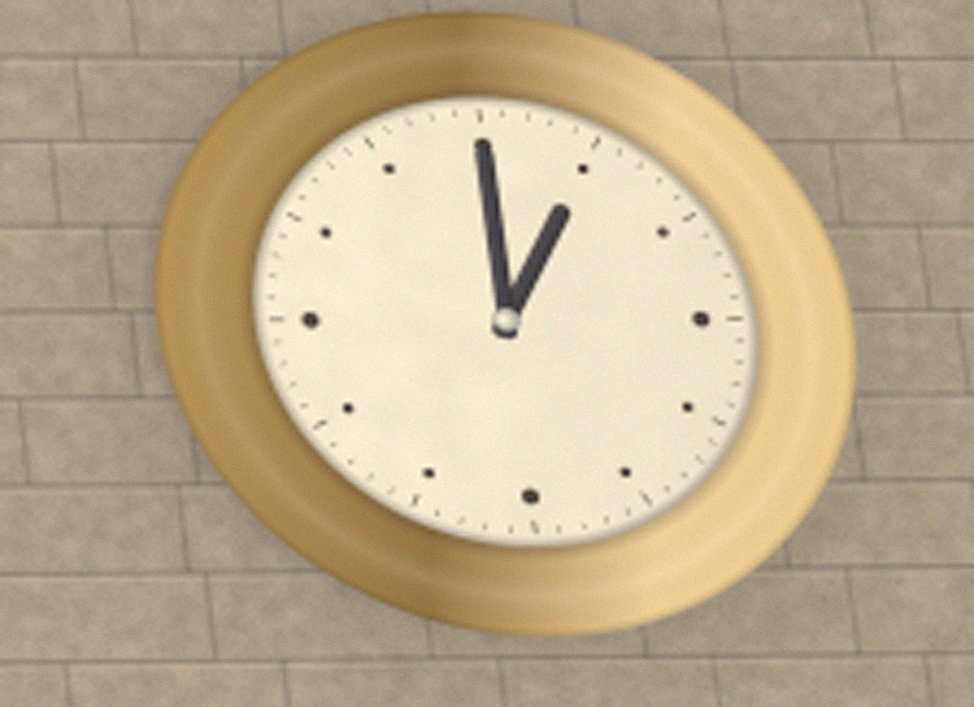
1:00
